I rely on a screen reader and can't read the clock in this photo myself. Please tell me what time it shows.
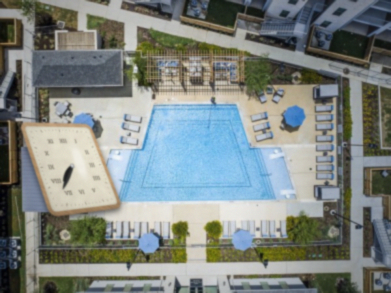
7:37
